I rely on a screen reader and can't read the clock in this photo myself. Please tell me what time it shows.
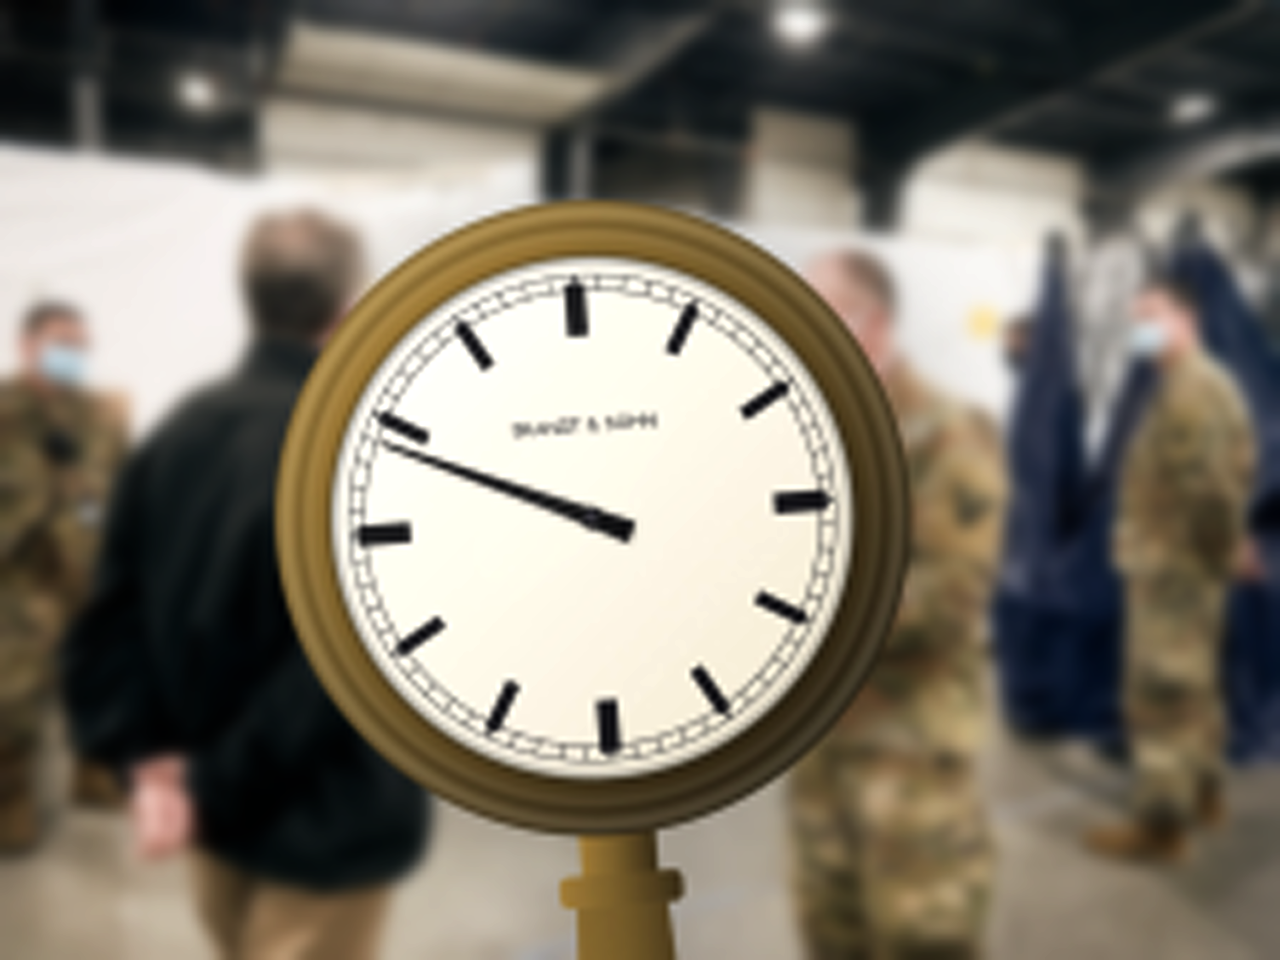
9:49
